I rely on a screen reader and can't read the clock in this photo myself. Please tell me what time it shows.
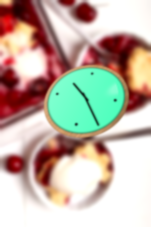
10:24
